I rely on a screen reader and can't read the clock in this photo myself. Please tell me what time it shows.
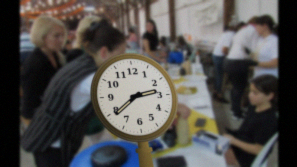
2:39
